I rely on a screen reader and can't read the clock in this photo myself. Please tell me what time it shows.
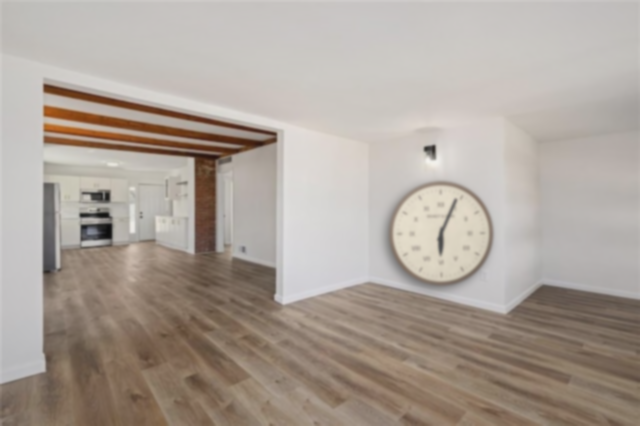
6:04
